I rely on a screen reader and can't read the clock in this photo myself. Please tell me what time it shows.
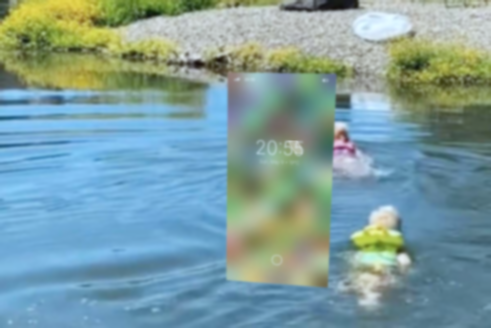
20:55
